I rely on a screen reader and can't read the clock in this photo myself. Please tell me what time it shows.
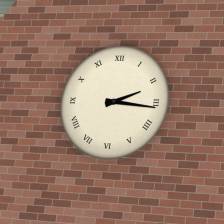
2:16
